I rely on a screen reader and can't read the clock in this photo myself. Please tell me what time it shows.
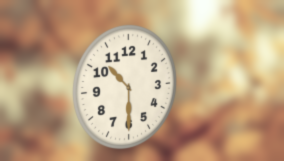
10:30
